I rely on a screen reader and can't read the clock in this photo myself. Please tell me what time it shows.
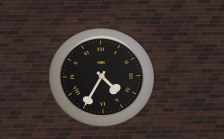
4:35
